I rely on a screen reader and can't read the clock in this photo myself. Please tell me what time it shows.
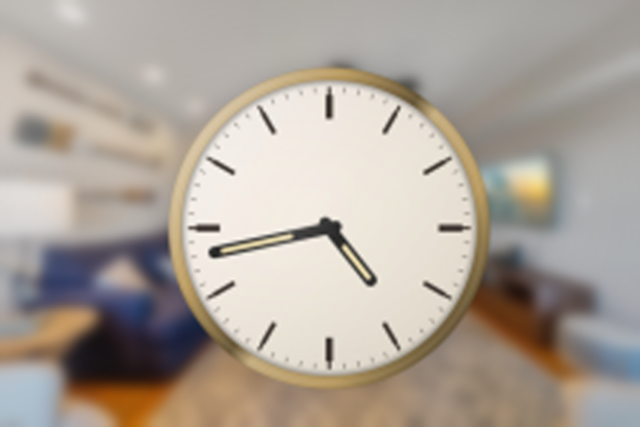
4:43
